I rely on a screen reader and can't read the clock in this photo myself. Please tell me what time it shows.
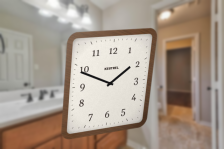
1:49
